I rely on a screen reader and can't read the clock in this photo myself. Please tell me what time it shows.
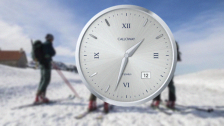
1:33
